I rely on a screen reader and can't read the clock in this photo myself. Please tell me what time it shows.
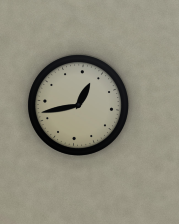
12:42
